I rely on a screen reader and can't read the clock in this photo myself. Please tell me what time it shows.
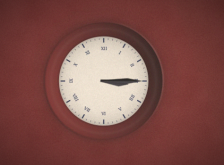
3:15
